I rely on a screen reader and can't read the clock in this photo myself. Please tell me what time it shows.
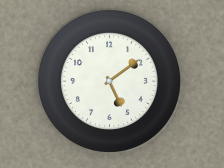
5:09
